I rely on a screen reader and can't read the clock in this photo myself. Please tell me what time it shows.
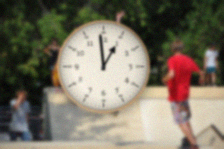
12:59
